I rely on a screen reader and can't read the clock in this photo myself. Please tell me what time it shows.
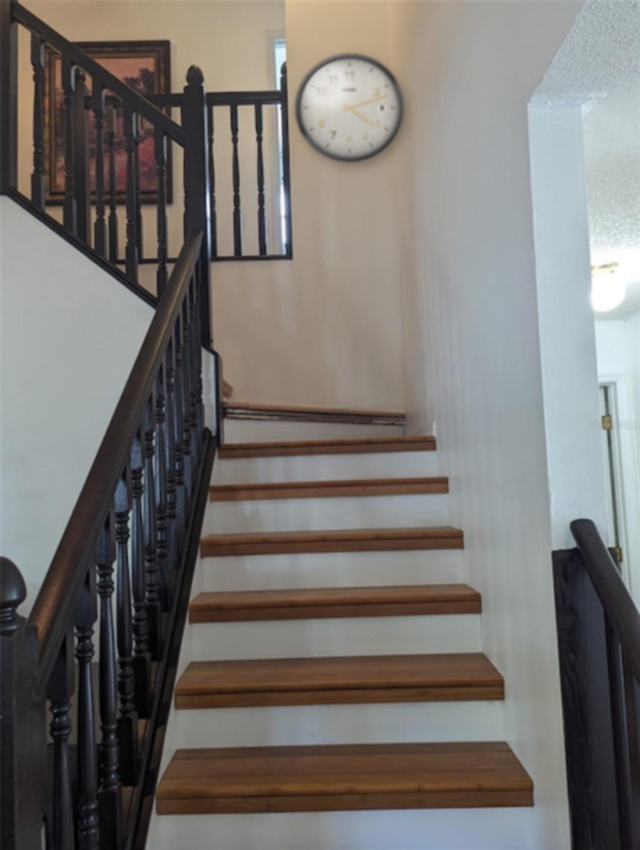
4:12
